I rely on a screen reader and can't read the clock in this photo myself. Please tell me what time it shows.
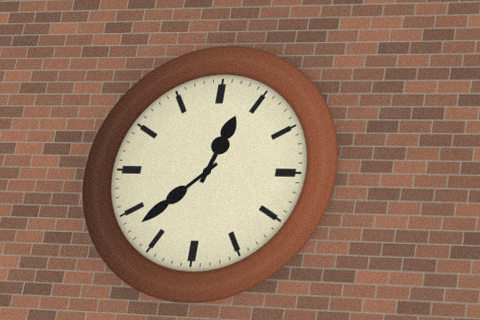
12:38
